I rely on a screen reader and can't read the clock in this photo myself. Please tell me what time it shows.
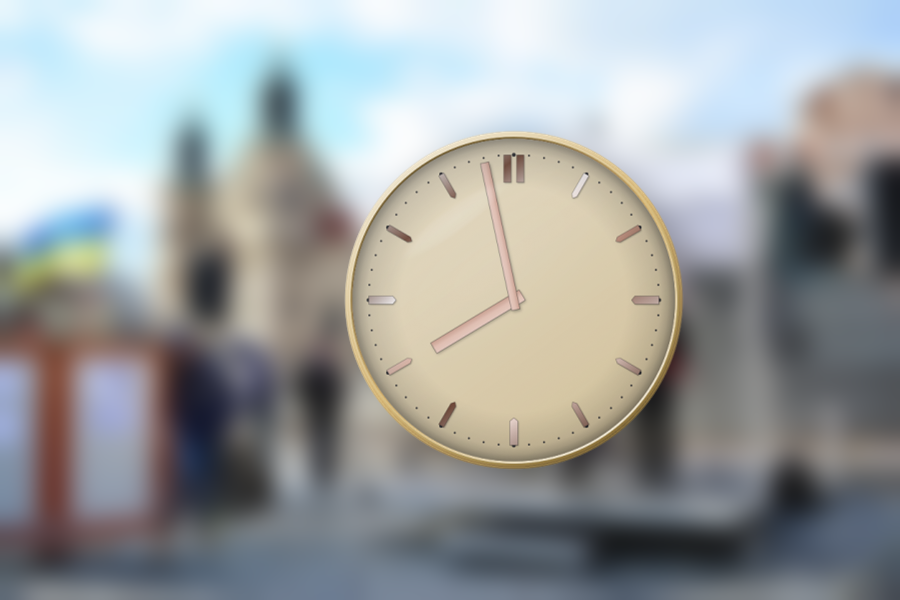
7:58
